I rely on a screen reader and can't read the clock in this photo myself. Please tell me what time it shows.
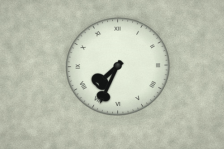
7:34
